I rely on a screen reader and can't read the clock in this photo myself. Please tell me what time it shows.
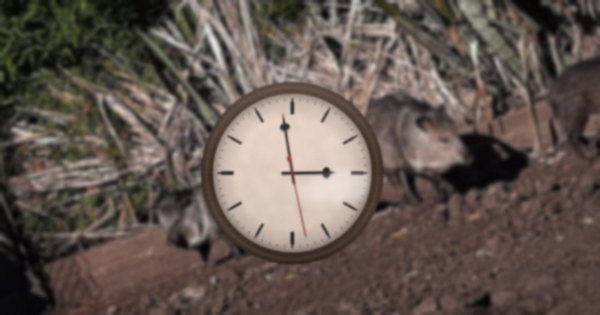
2:58:28
